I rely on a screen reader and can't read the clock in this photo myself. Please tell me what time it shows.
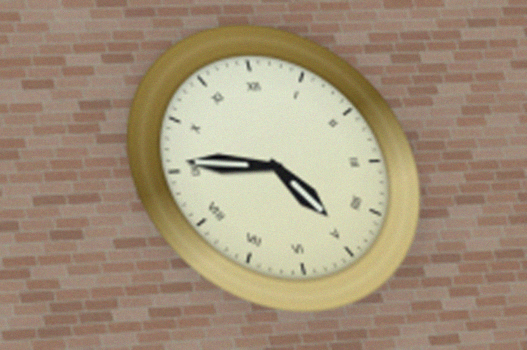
4:46
